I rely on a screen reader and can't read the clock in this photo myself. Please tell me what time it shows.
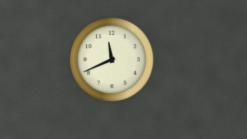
11:41
